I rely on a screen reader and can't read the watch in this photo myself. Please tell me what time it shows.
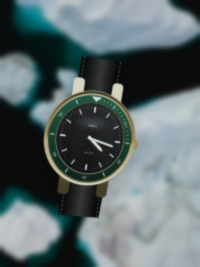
4:17
